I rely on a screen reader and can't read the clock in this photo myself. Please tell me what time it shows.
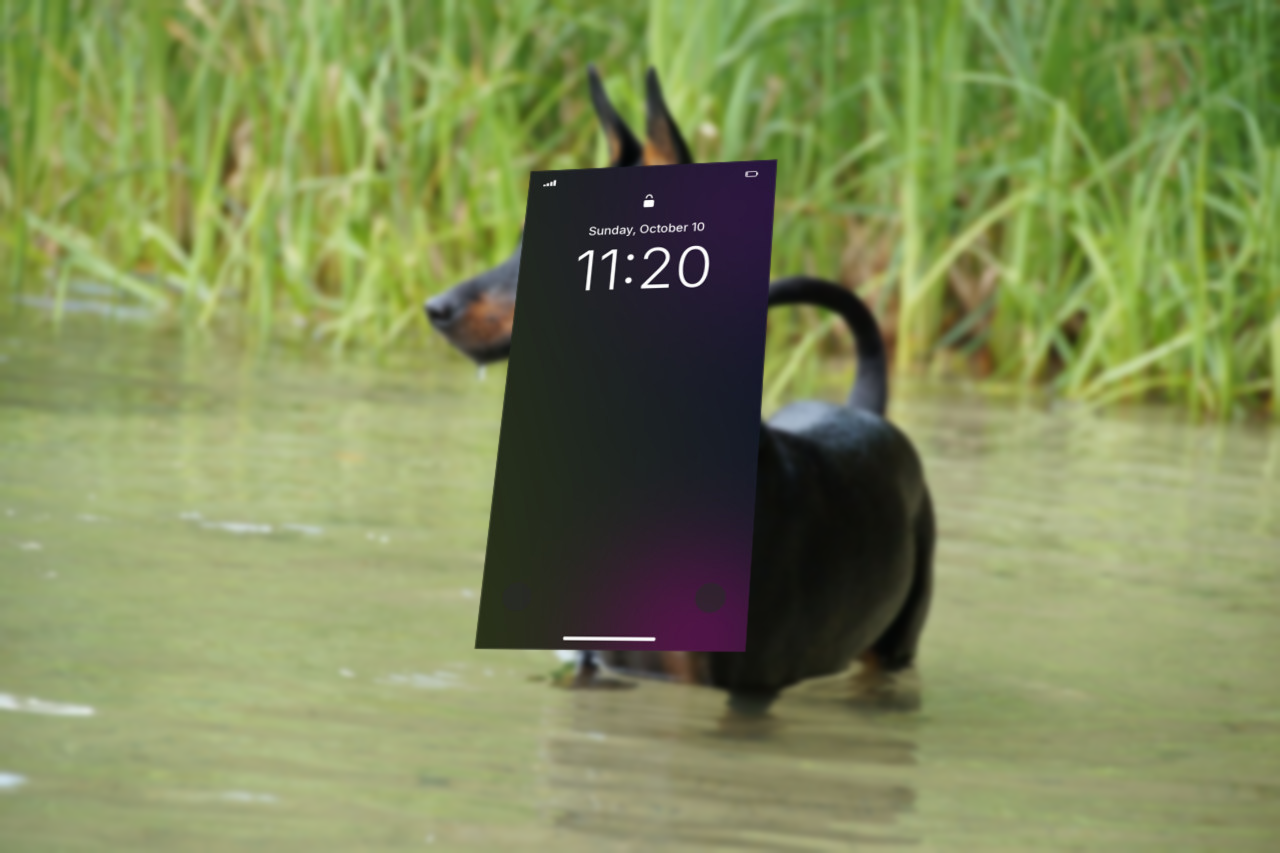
11:20
